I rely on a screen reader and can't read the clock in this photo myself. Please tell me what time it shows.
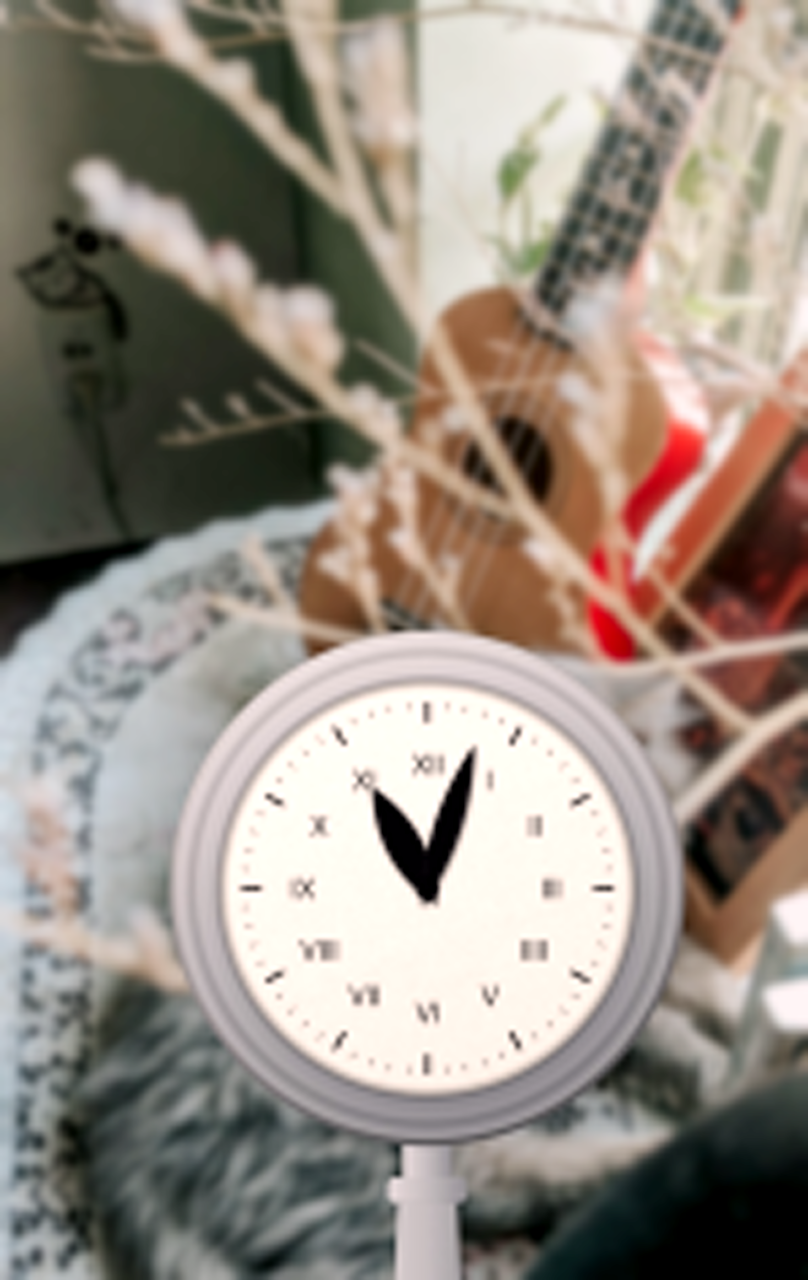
11:03
